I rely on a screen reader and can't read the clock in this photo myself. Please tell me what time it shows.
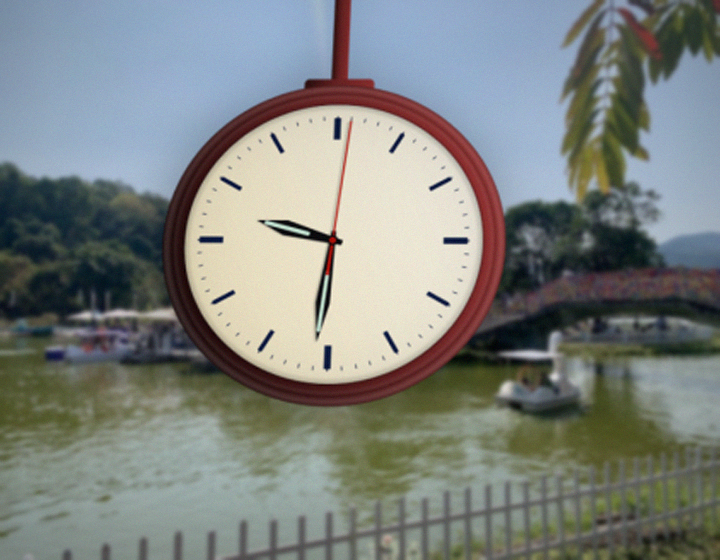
9:31:01
